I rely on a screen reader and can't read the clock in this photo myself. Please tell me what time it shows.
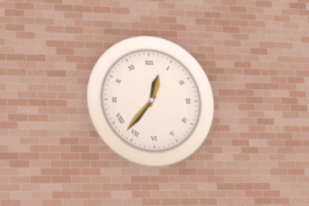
12:37
